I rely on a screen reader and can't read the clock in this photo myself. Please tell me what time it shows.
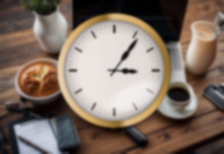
3:06
